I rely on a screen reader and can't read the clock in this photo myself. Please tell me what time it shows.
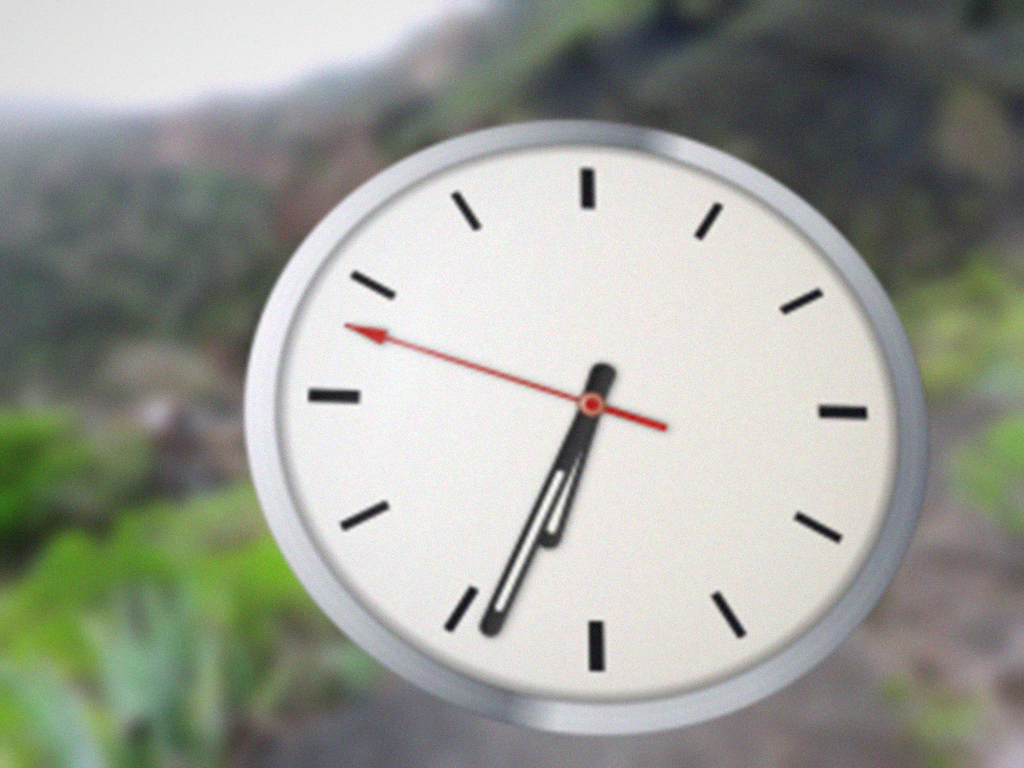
6:33:48
